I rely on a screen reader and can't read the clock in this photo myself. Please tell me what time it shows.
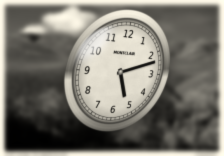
5:12
